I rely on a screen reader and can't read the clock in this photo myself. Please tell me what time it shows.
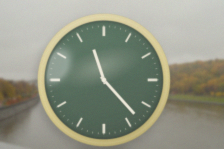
11:23
